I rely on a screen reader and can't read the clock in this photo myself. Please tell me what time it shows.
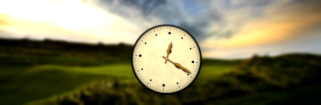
12:19
